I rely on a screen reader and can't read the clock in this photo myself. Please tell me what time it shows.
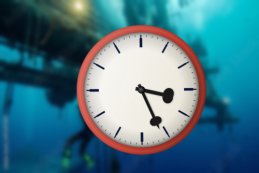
3:26
